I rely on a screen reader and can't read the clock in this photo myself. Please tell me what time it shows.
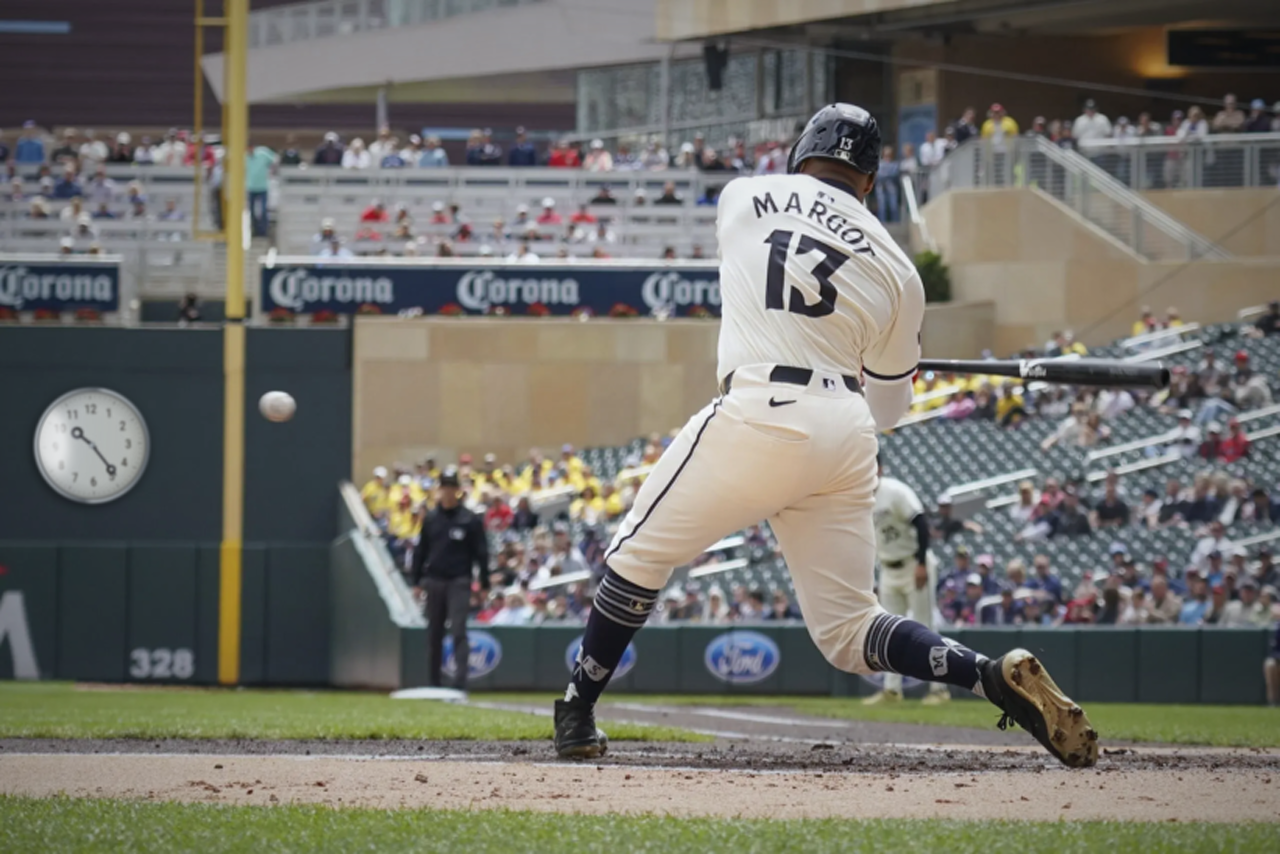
10:24
